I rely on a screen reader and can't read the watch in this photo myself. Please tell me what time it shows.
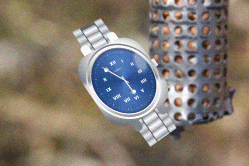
5:55
